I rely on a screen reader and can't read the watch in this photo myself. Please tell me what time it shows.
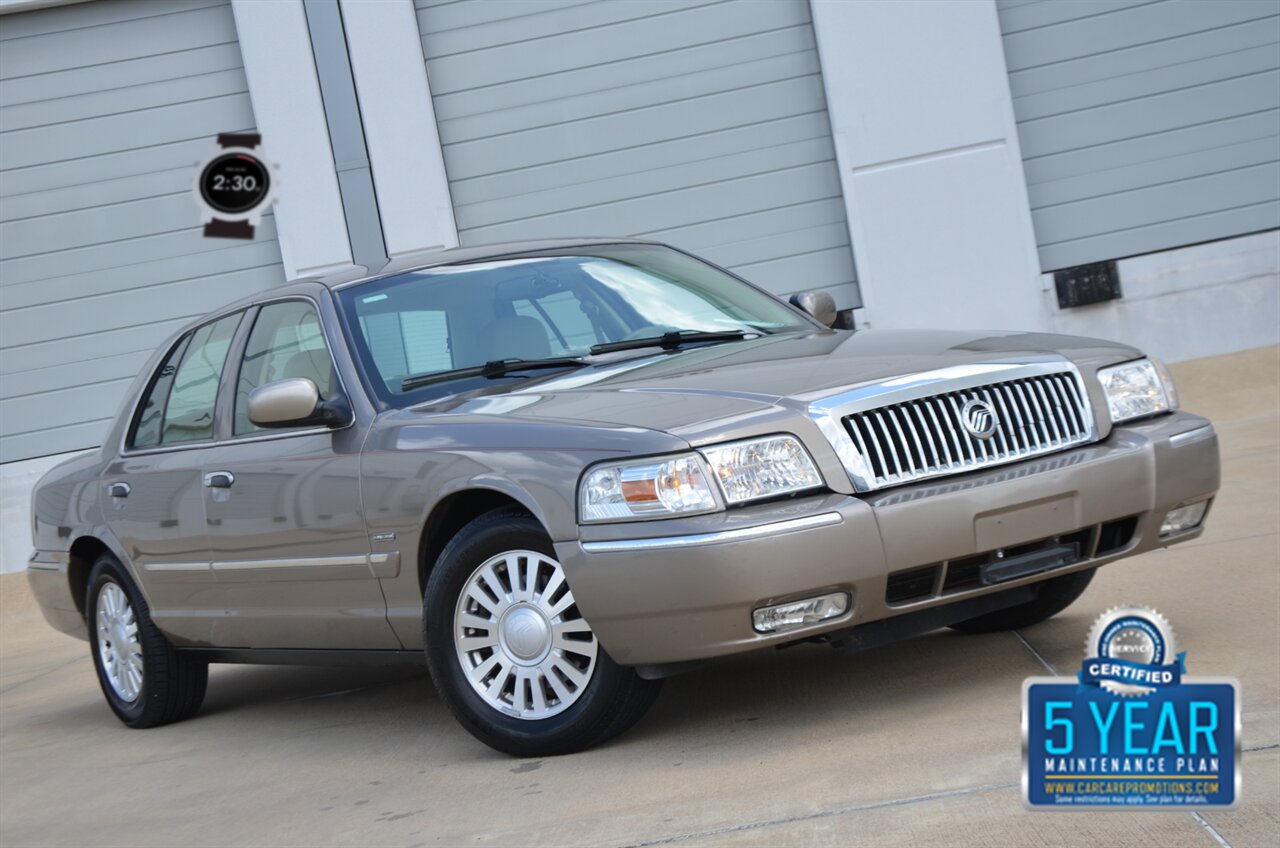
2:30
